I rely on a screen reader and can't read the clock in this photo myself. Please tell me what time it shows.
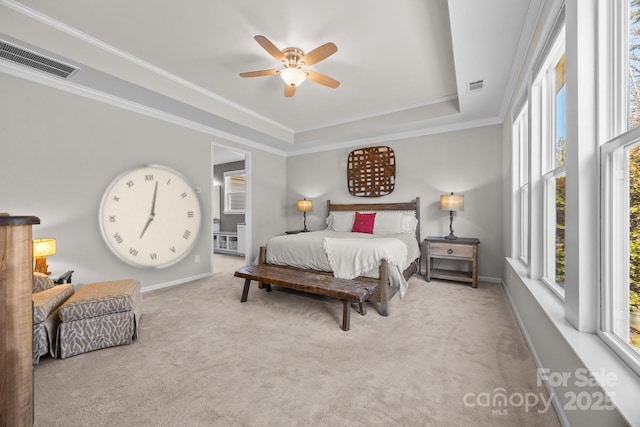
7:02
